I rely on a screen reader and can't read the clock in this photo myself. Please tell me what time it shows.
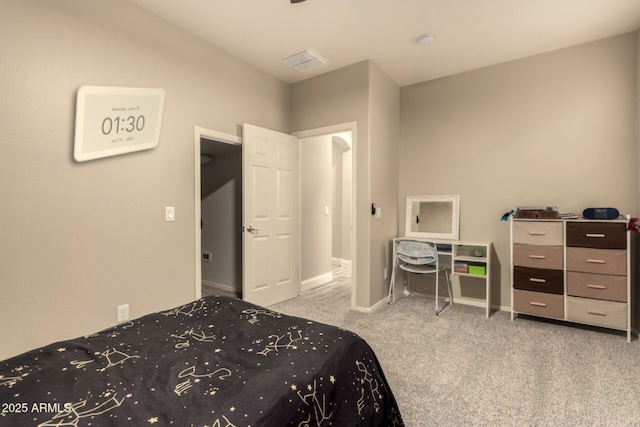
1:30
